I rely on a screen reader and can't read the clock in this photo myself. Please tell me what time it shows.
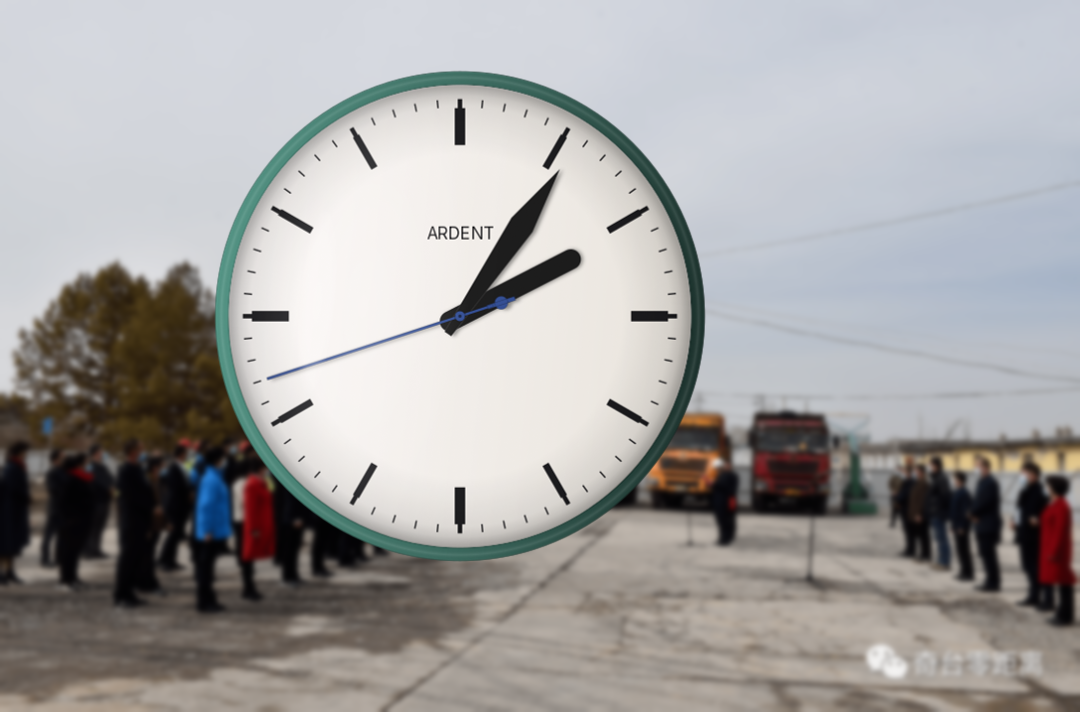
2:05:42
